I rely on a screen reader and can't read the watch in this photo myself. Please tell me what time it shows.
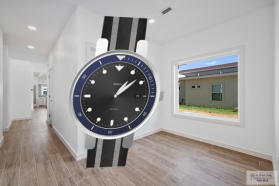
1:08
